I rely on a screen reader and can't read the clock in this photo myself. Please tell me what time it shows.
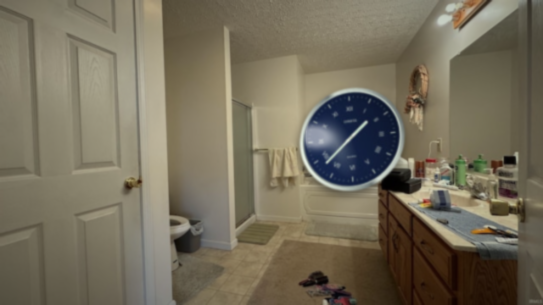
1:38
